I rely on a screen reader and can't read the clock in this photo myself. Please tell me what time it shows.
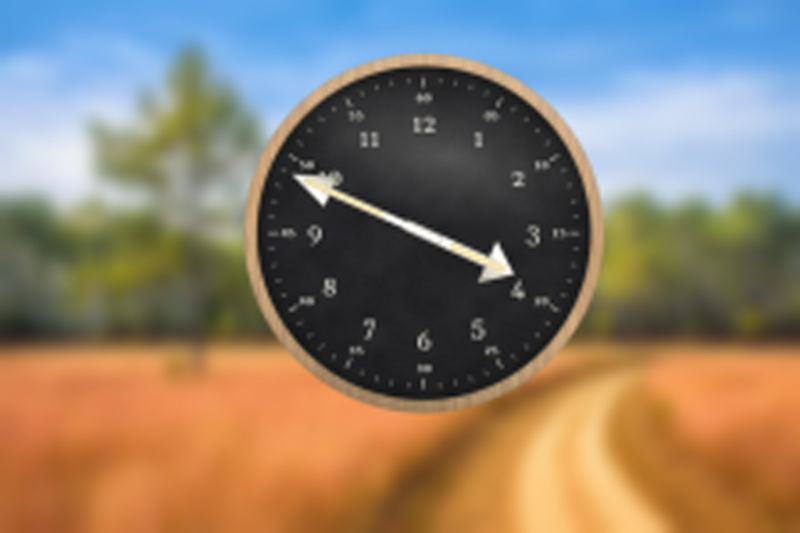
3:49
